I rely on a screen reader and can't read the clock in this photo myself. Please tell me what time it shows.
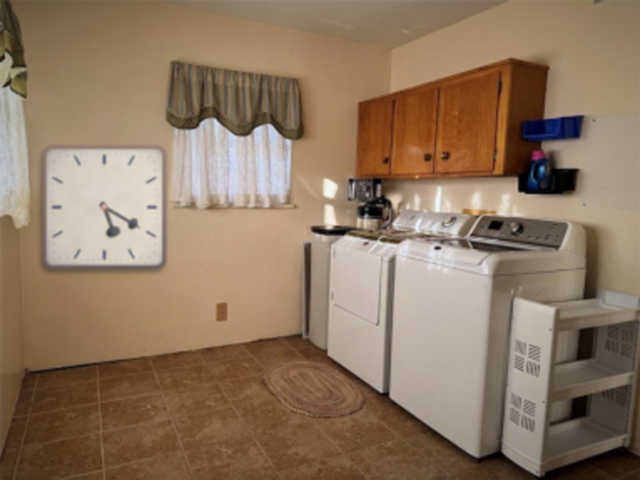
5:20
